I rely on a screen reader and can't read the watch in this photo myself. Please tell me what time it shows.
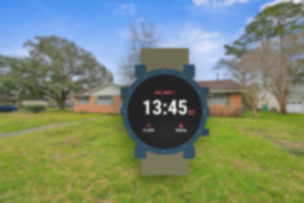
13:45
